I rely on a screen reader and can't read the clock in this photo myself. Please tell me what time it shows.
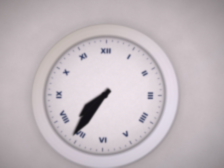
7:36
